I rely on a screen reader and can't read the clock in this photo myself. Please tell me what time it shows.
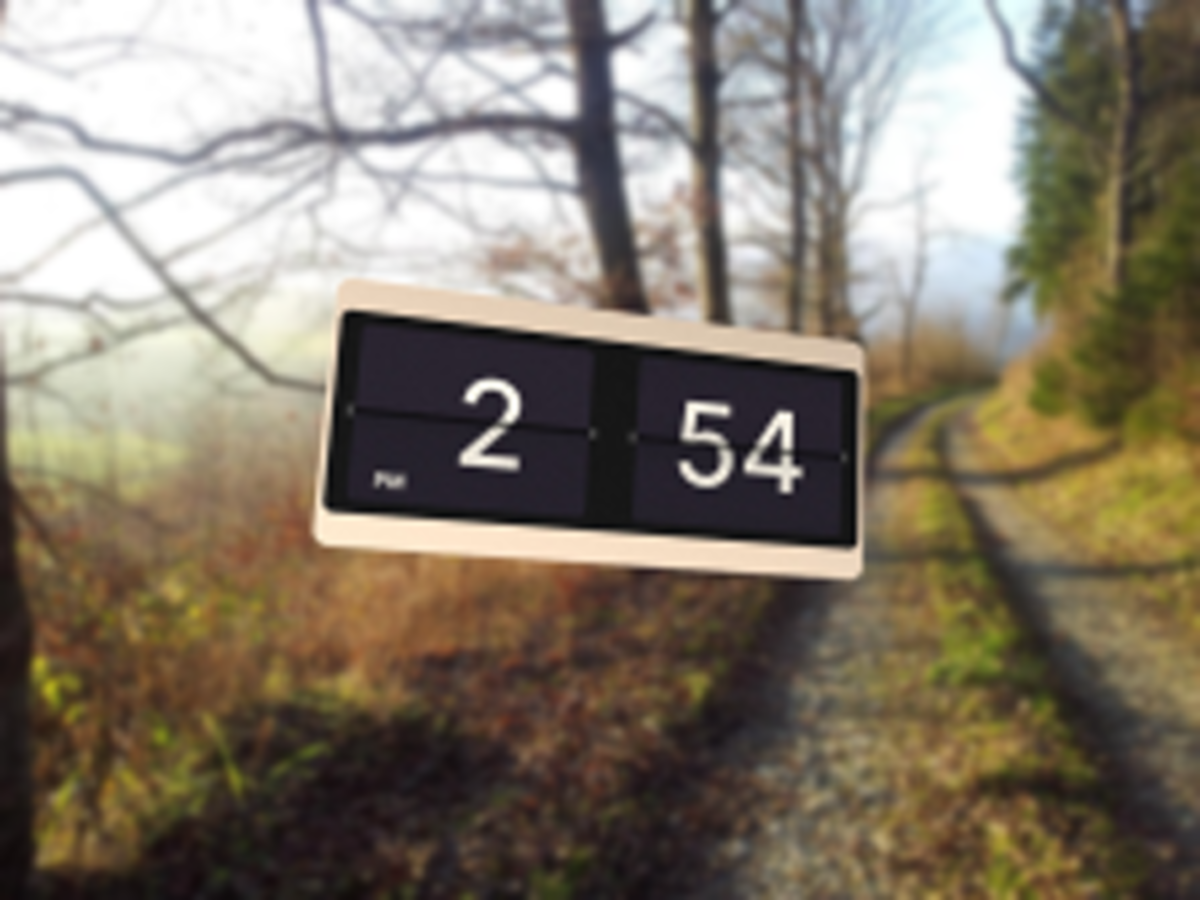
2:54
